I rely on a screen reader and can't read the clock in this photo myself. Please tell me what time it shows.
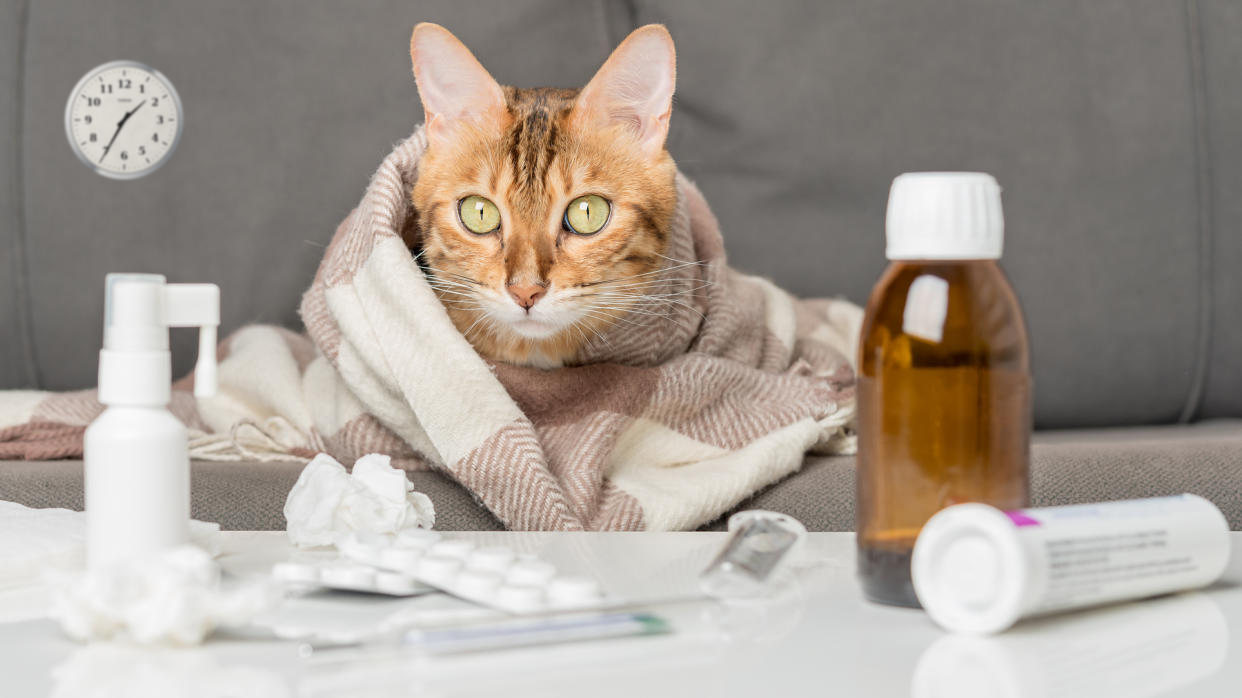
1:35
